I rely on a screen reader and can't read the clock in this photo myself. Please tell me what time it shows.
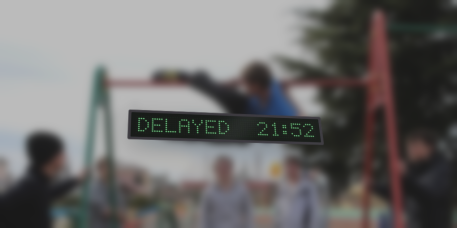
21:52
